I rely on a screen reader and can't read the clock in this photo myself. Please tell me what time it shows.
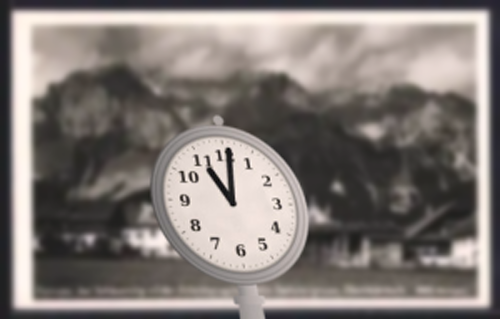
11:01
